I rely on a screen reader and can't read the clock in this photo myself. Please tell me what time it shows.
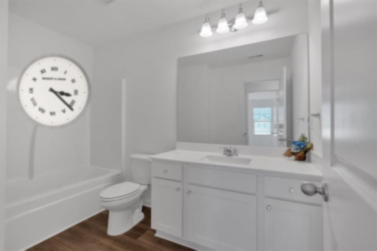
3:22
